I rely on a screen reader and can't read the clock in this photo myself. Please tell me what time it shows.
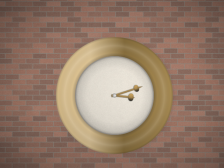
3:12
